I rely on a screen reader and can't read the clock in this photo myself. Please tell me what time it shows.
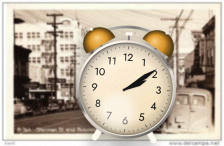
2:09
